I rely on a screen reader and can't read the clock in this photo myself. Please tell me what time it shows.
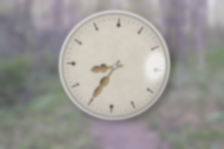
8:35
